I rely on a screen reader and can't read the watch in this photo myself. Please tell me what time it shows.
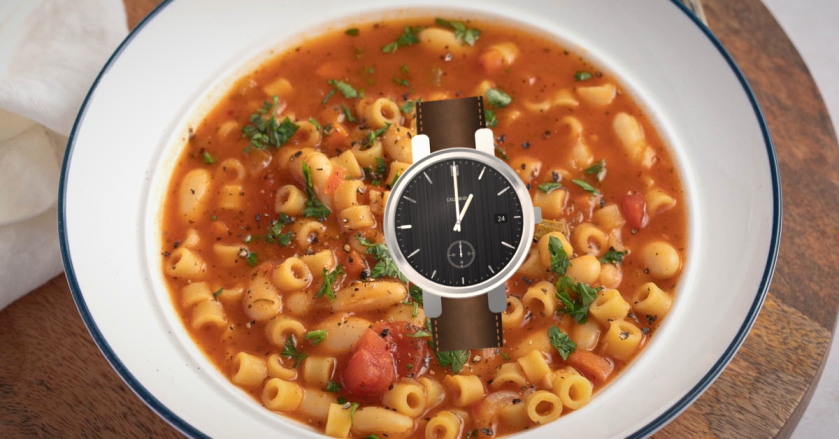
1:00
